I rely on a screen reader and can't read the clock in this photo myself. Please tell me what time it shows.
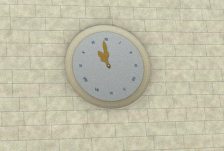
10:59
